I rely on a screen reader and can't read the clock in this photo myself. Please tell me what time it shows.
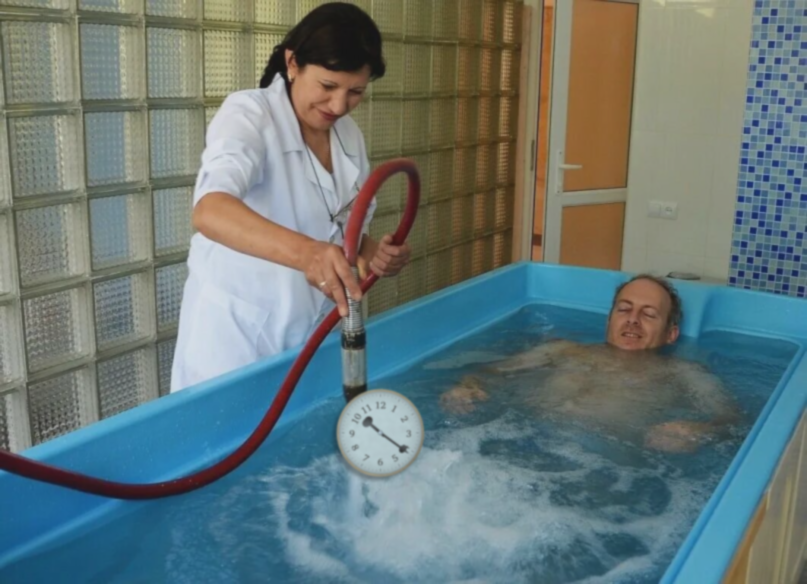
10:21
